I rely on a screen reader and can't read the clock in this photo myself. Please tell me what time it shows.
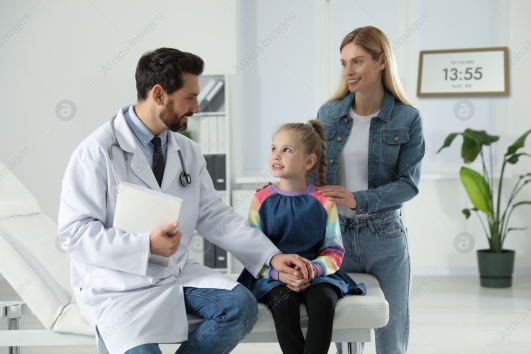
13:55
